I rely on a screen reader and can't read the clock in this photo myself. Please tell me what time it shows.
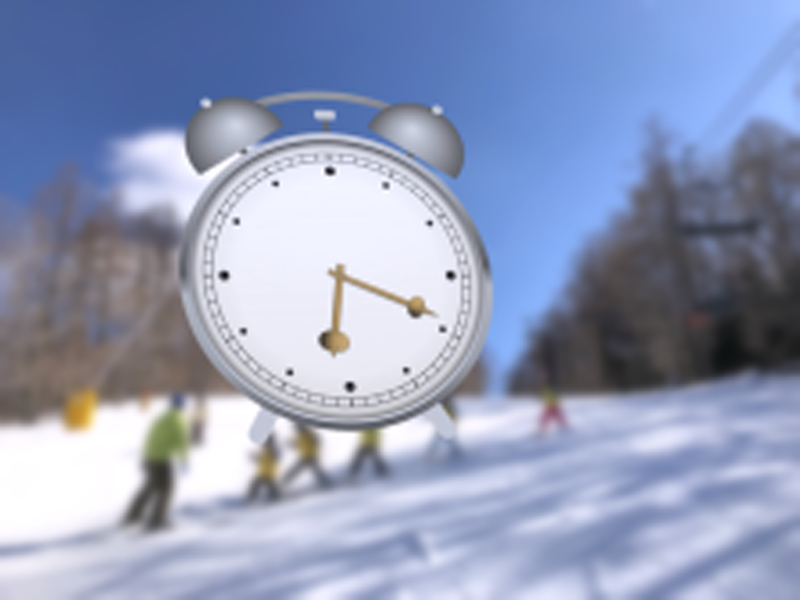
6:19
